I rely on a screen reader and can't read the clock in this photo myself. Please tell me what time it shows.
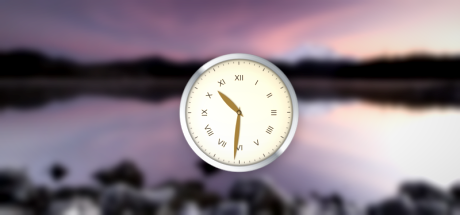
10:31
